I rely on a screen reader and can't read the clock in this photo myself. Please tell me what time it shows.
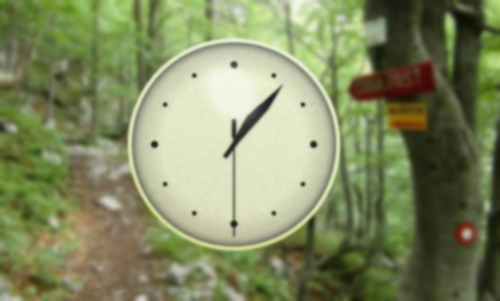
1:06:30
